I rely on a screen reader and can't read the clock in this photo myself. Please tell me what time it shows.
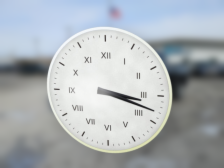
3:18
